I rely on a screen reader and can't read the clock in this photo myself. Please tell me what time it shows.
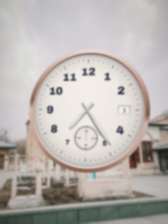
7:24
